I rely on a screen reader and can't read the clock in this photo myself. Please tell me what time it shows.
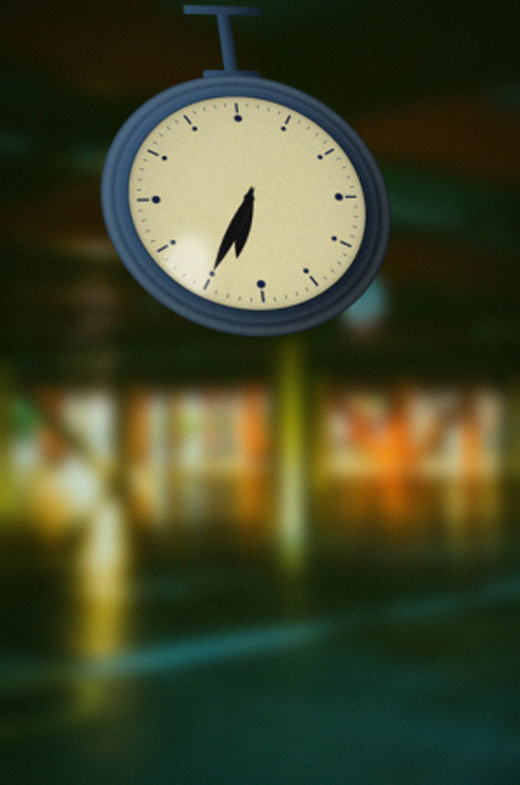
6:35
